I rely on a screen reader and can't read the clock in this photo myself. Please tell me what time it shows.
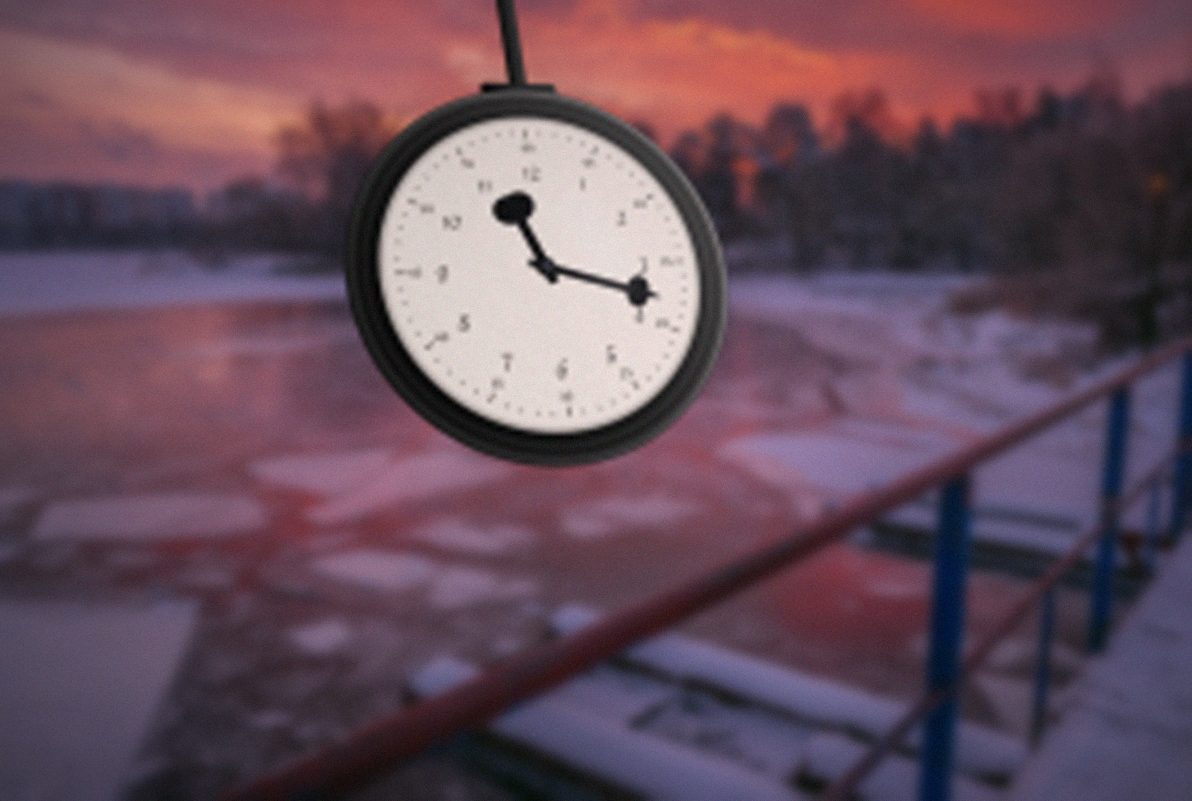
11:18
